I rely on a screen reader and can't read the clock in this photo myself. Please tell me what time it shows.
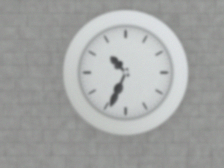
10:34
